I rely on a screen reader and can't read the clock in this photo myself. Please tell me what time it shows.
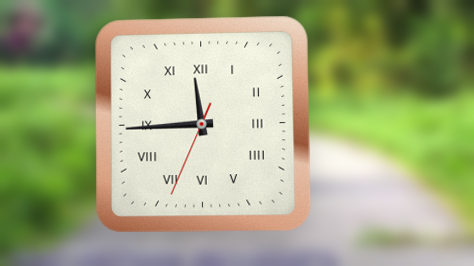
11:44:34
